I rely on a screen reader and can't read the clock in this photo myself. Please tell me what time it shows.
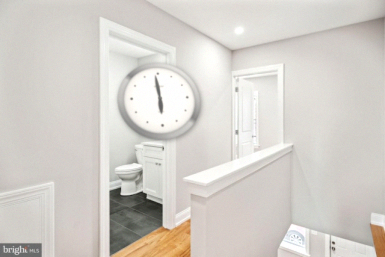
5:59
